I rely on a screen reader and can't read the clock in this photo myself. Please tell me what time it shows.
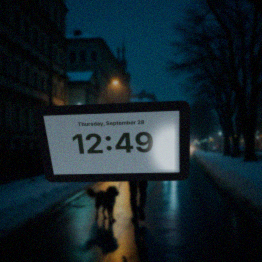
12:49
